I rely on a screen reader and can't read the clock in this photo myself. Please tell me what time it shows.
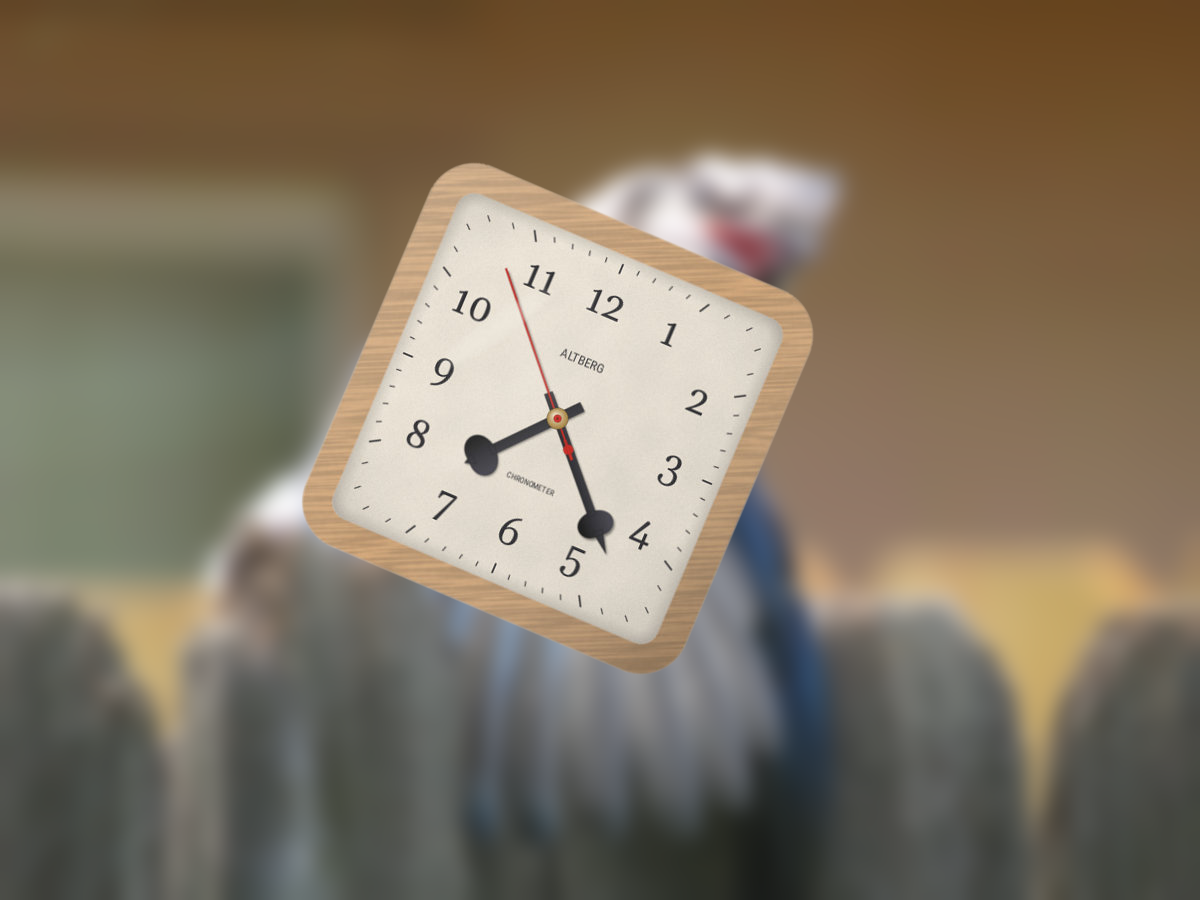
7:22:53
